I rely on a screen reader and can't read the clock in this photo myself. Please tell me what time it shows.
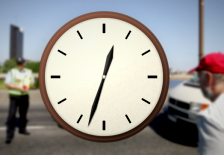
12:33
